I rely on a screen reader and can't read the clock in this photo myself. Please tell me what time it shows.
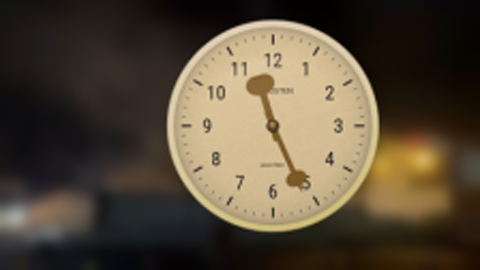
11:26
